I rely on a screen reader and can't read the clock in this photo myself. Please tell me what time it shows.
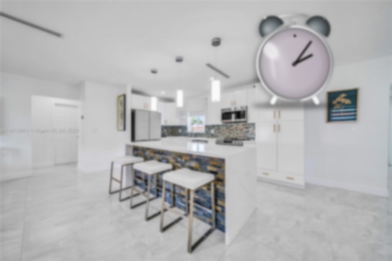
2:06
